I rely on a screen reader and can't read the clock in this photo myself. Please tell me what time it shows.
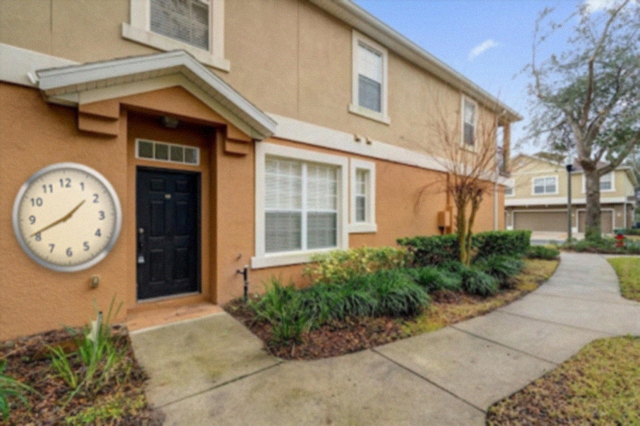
1:41
